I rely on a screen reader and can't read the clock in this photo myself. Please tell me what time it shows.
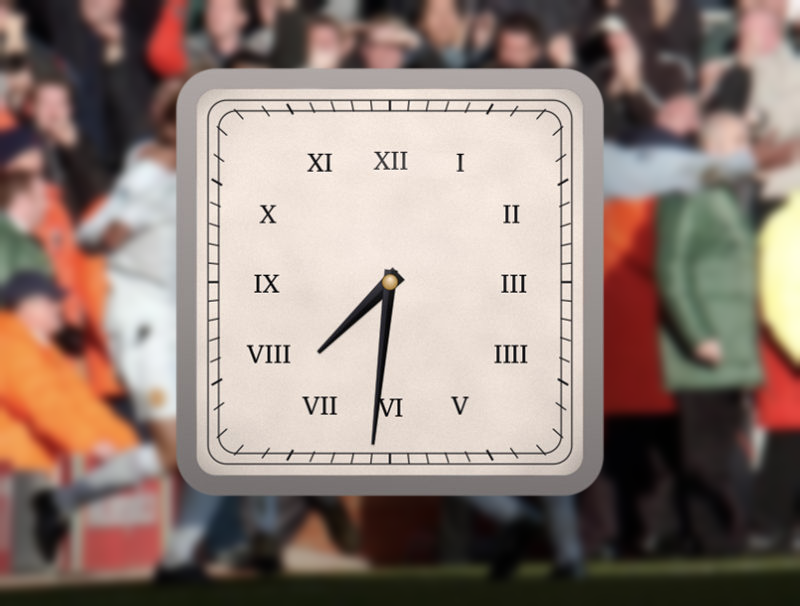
7:31
